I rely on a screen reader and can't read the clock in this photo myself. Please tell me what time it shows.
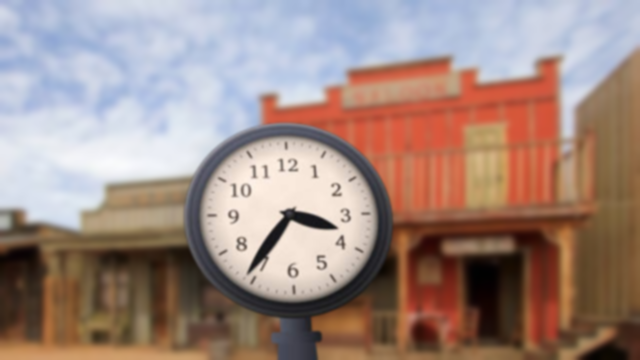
3:36
